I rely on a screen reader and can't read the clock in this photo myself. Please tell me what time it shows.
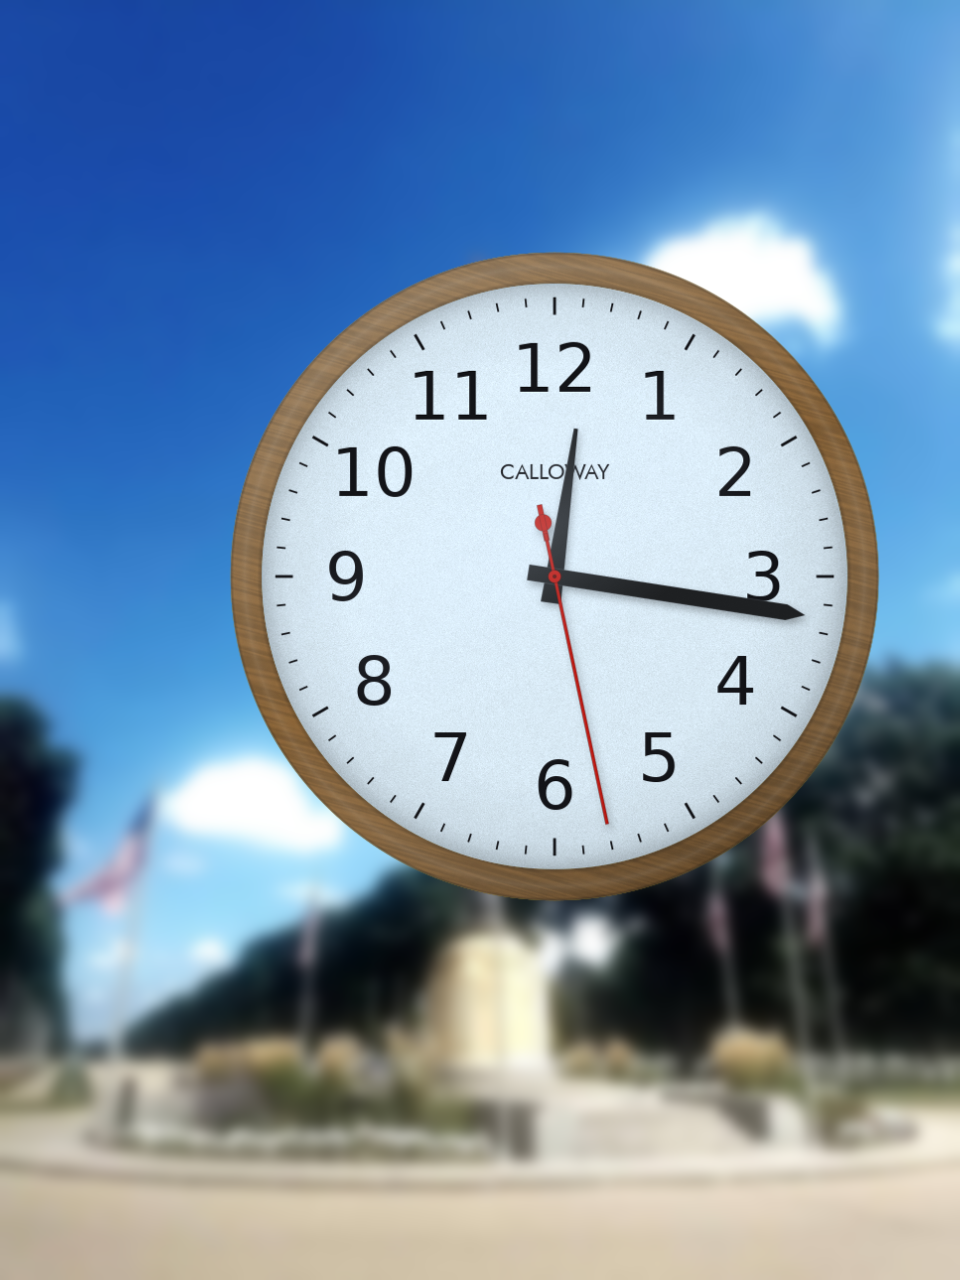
12:16:28
